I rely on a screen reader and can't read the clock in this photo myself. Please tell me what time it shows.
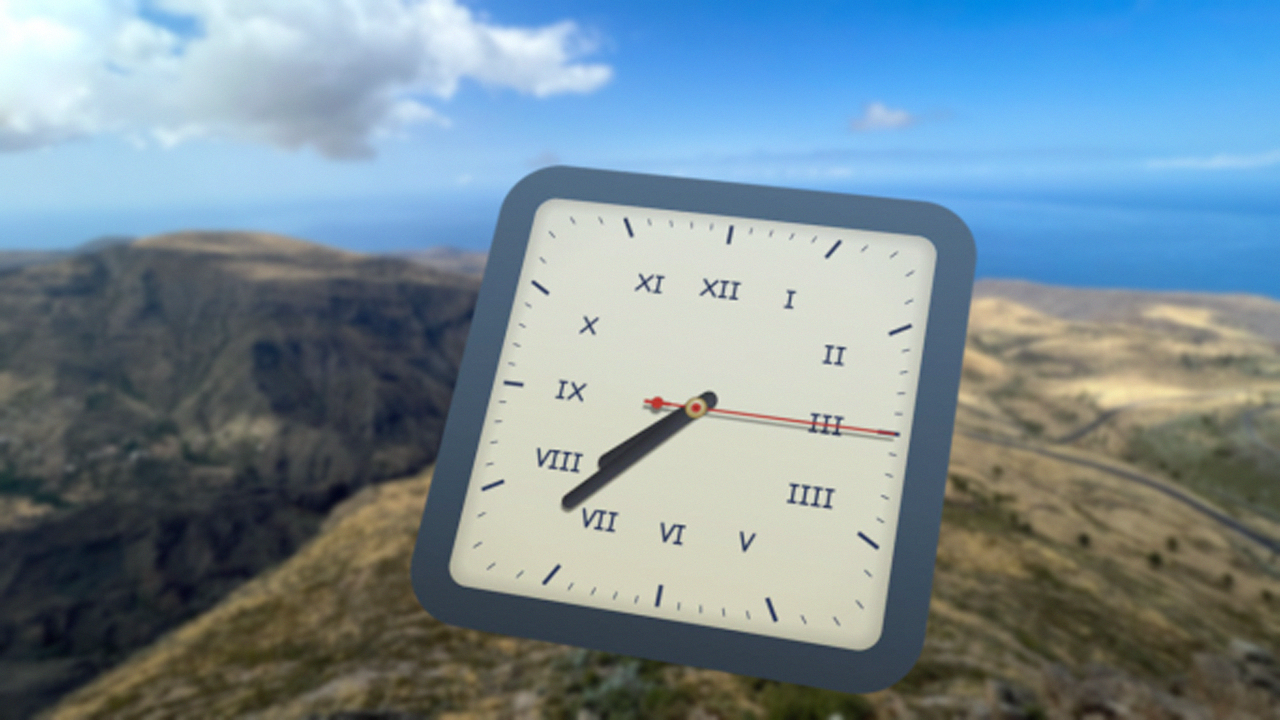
7:37:15
